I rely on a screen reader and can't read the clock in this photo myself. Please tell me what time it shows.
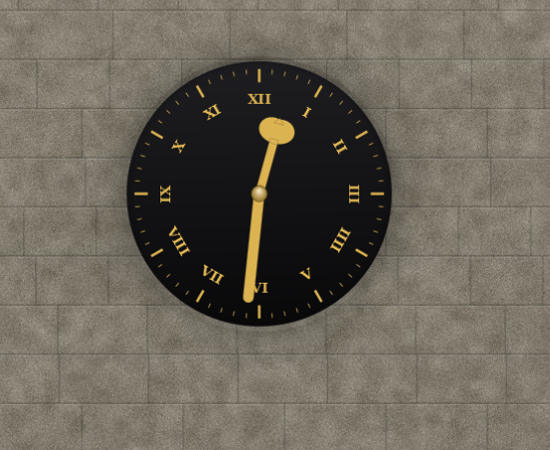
12:31
